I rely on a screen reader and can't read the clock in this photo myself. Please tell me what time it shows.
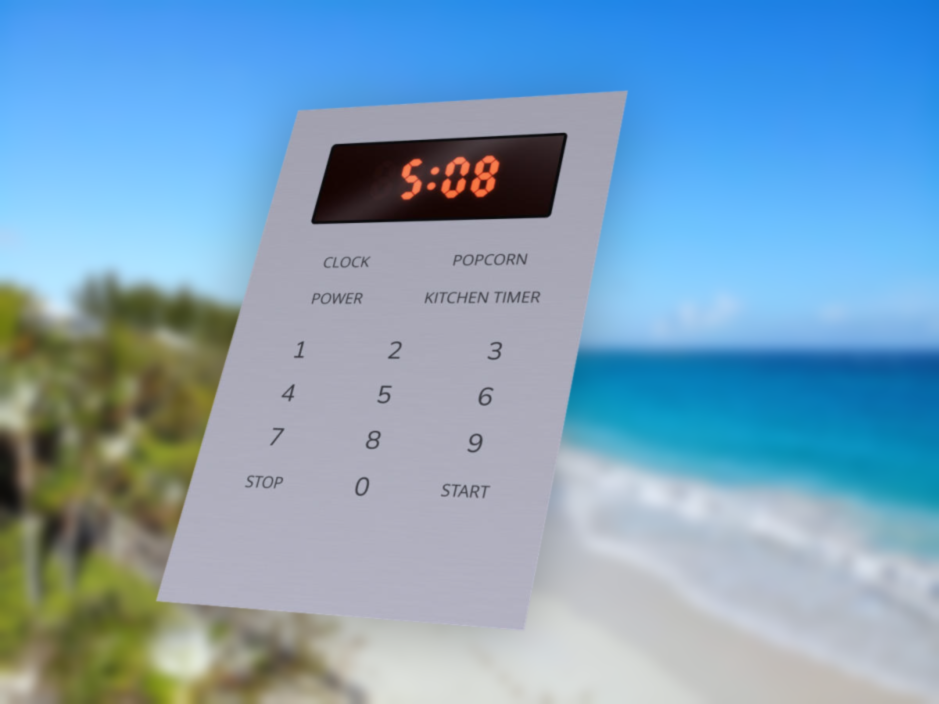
5:08
